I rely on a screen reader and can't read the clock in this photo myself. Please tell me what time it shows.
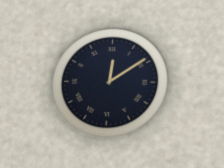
12:09
